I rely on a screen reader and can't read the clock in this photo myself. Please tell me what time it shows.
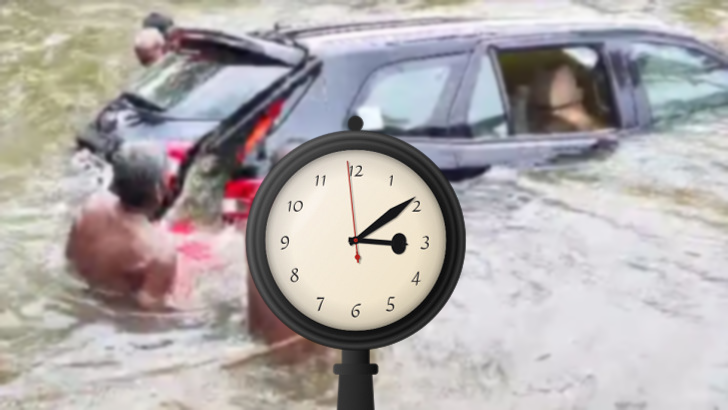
3:08:59
